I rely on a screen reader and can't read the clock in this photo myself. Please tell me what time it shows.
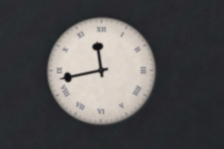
11:43
